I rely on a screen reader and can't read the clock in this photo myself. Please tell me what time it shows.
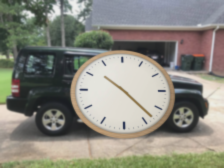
10:23
